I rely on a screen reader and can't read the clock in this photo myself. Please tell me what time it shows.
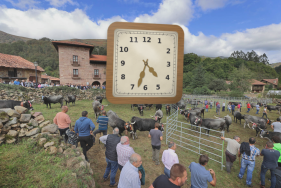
4:33
